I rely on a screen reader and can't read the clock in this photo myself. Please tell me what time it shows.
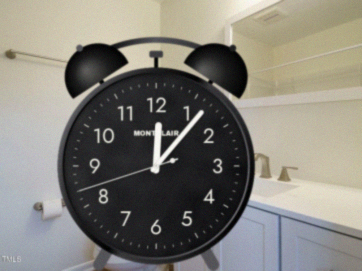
12:06:42
